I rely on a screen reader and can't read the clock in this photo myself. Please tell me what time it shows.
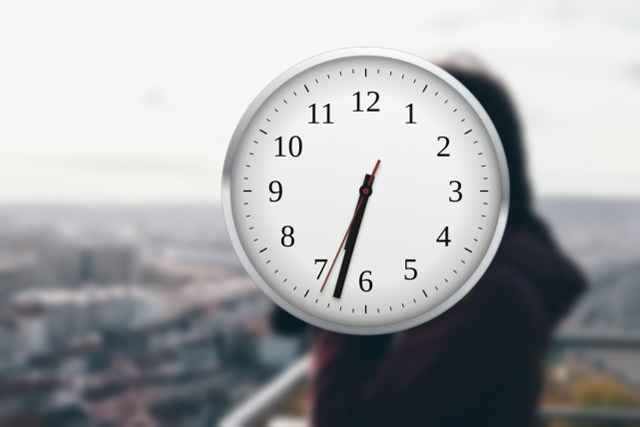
6:32:34
